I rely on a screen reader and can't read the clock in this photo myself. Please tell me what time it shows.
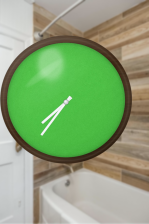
7:36
